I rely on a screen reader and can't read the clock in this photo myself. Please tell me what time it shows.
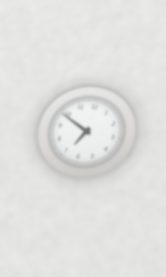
6:49
